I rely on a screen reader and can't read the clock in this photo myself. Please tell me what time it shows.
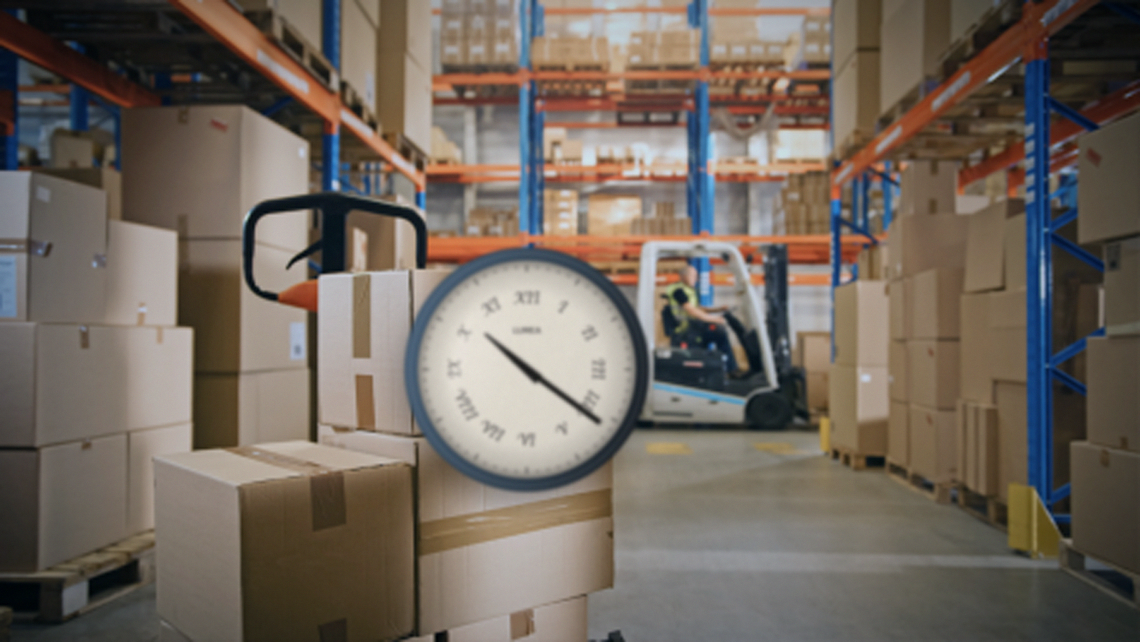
10:21
